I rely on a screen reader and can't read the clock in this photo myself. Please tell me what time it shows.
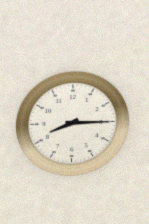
8:15
